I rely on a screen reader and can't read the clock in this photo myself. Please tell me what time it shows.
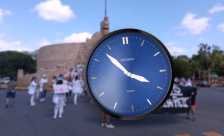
3:53
